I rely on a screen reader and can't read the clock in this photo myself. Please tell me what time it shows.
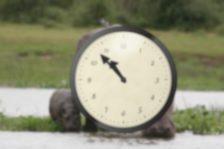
10:53
